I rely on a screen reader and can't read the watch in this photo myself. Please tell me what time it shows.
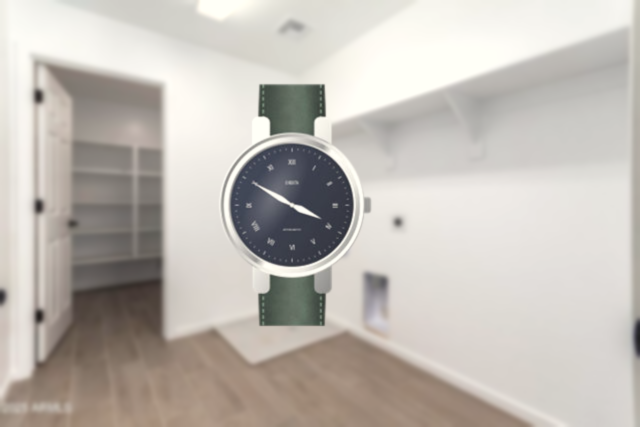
3:50
